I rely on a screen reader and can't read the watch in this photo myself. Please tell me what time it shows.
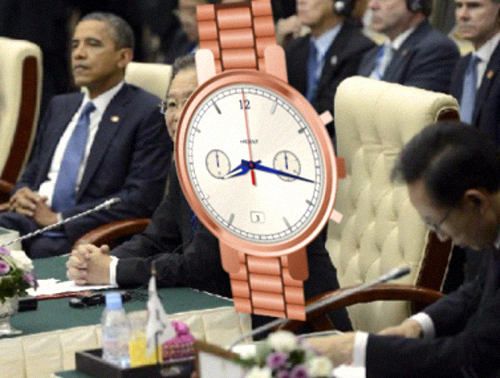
8:17
